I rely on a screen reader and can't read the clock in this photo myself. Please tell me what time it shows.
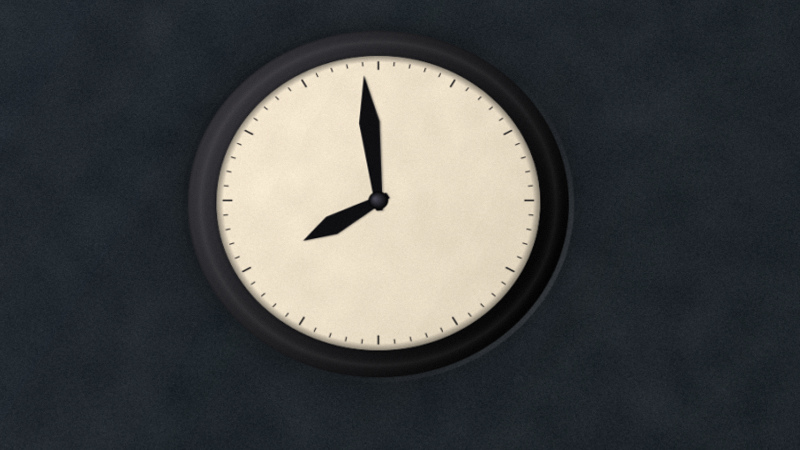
7:59
